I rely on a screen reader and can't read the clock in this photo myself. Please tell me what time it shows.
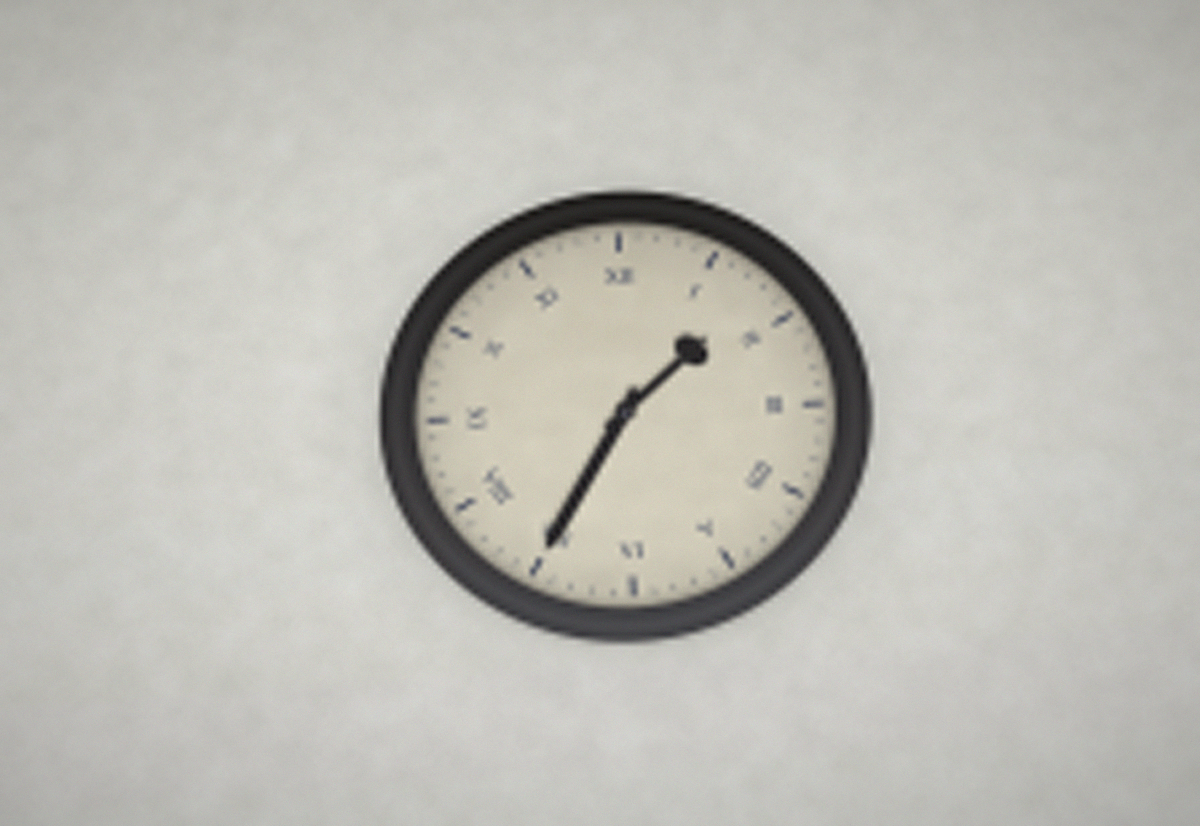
1:35
